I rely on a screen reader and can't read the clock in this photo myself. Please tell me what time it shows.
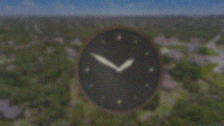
1:50
